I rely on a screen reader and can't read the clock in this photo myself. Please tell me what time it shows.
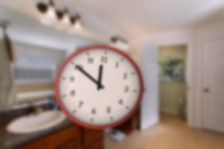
11:50
